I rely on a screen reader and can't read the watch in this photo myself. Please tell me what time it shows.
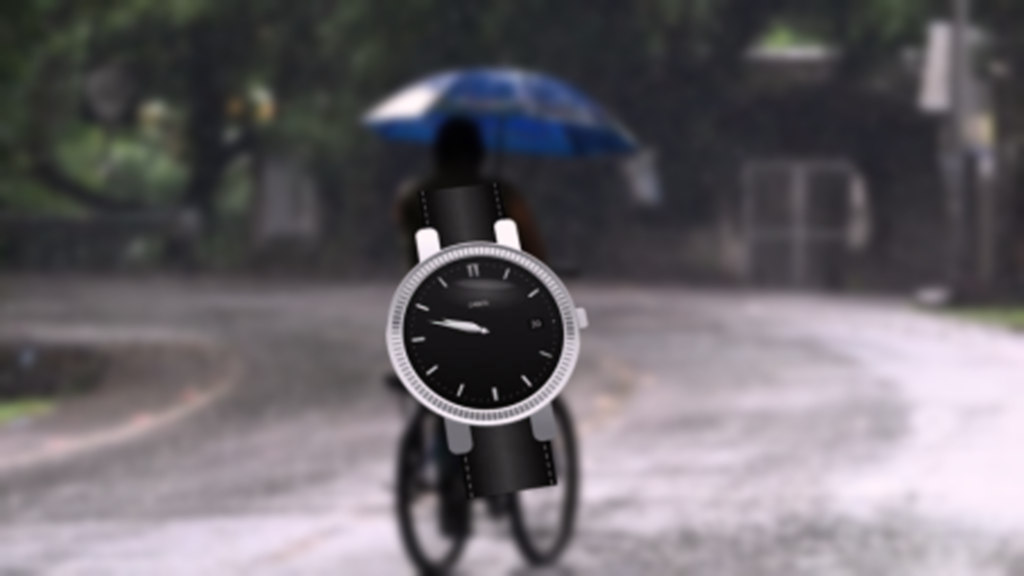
9:48
